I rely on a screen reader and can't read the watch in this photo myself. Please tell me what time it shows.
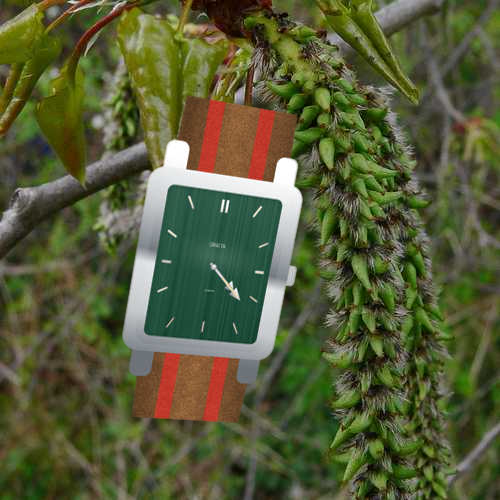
4:22
